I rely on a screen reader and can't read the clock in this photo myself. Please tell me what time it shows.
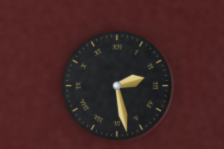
2:28
